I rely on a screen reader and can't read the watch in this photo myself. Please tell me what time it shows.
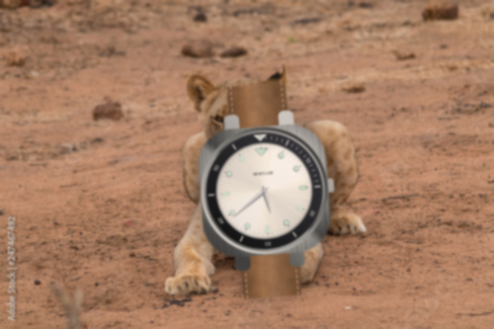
5:39
